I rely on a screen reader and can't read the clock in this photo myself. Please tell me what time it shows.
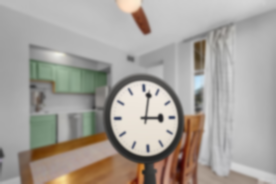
3:02
